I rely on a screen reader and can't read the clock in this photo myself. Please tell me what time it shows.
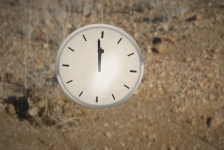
11:59
